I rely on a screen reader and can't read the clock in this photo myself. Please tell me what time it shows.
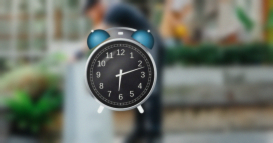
6:12
